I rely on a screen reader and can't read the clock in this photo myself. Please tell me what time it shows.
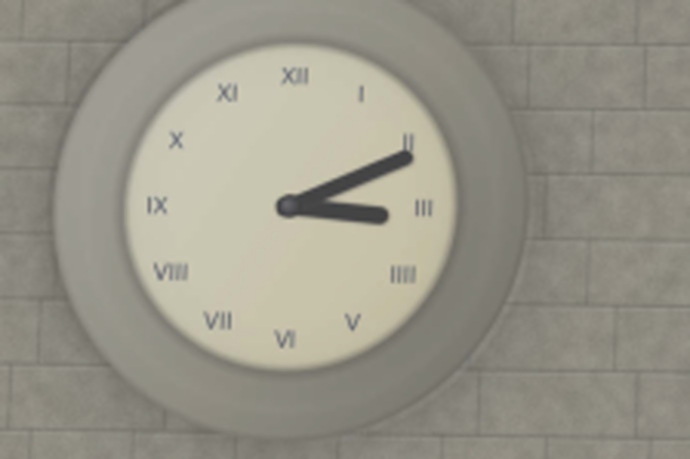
3:11
